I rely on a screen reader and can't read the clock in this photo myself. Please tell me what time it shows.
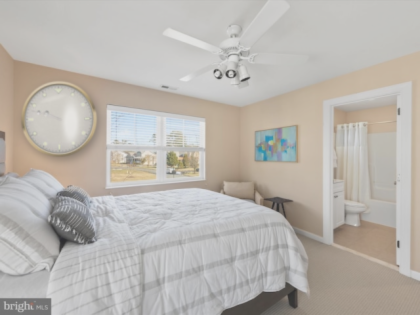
9:48
